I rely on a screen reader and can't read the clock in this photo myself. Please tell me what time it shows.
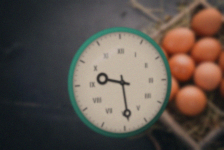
9:29
